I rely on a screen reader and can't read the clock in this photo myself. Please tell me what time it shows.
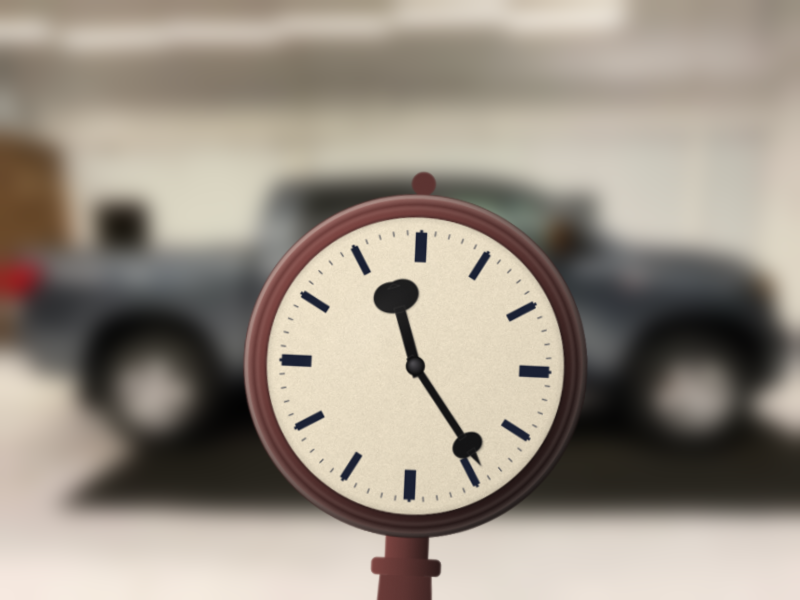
11:24
